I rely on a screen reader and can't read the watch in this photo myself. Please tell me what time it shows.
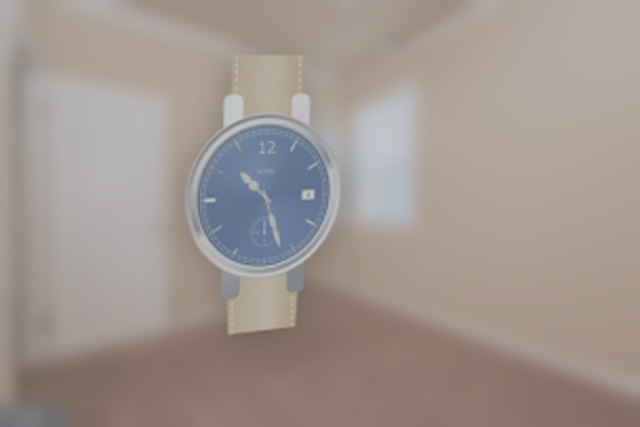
10:27
